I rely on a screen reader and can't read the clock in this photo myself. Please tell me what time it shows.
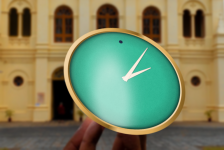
2:06
